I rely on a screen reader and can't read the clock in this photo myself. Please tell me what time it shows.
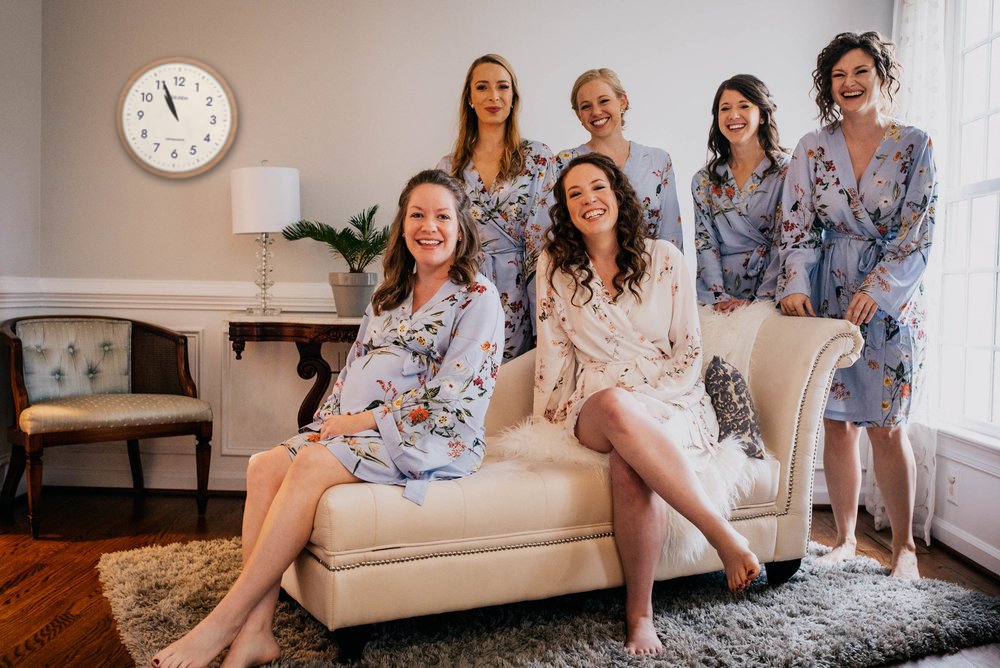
10:56
